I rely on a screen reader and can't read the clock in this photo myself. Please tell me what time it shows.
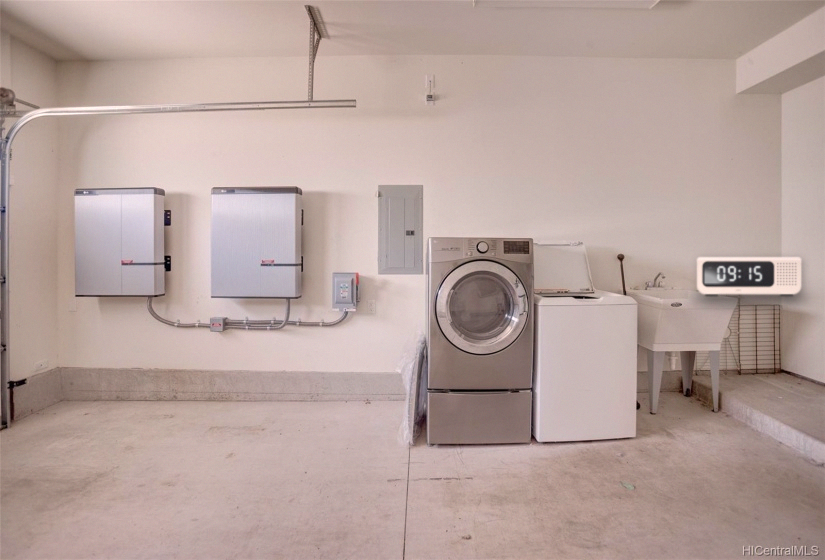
9:15
